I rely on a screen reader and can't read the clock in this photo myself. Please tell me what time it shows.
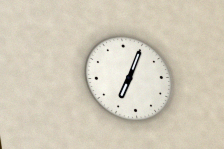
7:05
